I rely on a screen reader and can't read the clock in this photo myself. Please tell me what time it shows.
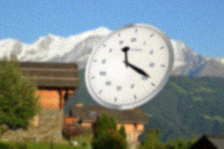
11:19
